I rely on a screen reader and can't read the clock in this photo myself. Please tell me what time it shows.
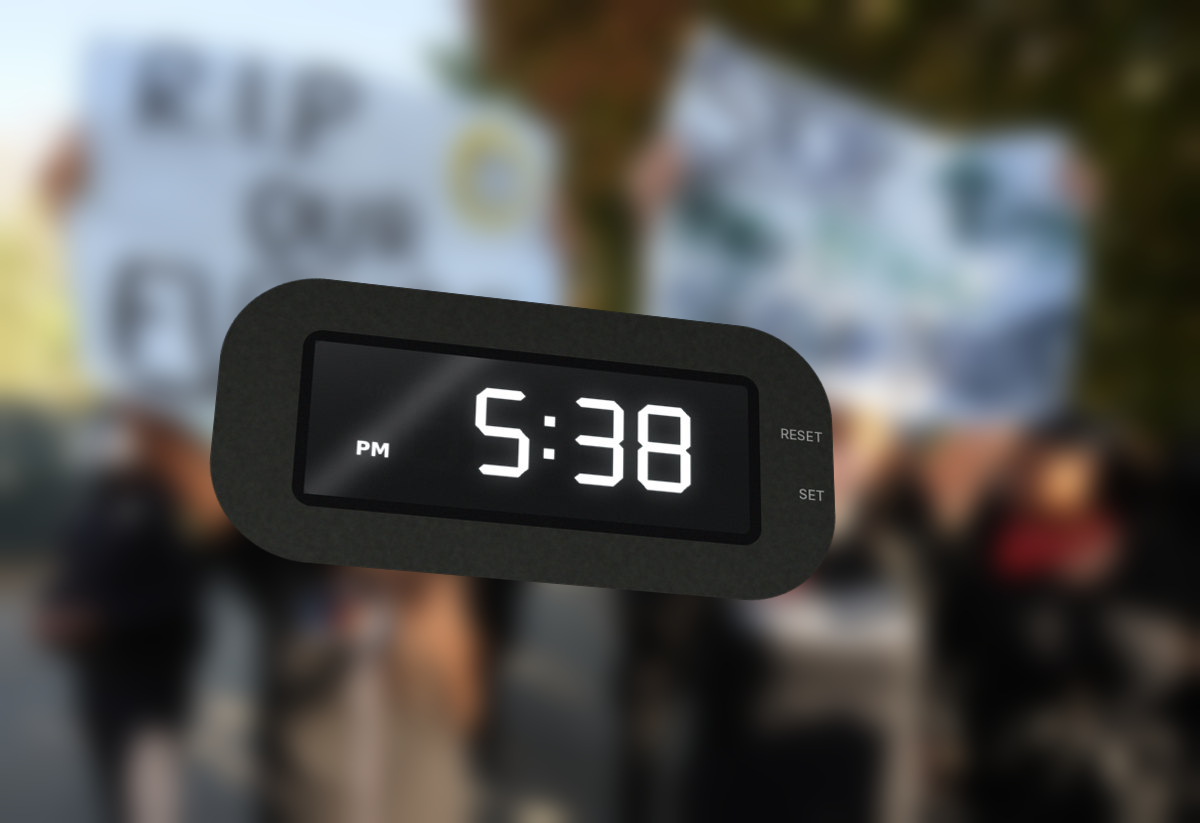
5:38
